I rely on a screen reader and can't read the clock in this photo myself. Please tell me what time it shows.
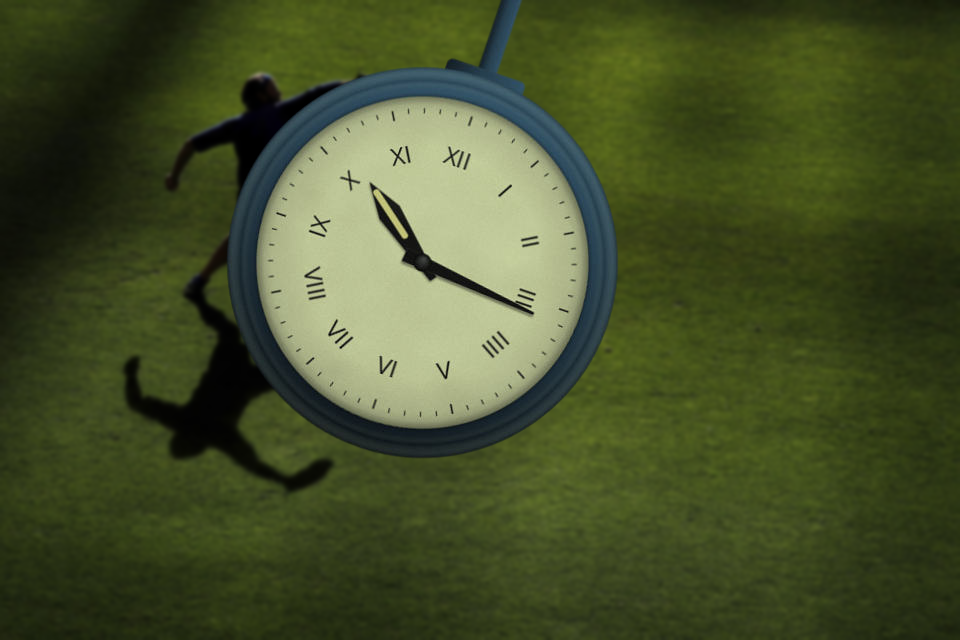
10:16
